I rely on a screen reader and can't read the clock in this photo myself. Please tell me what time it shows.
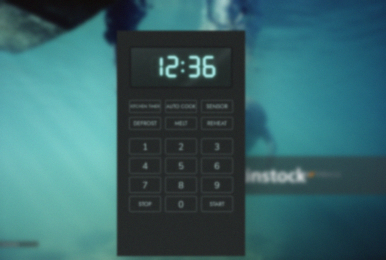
12:36
